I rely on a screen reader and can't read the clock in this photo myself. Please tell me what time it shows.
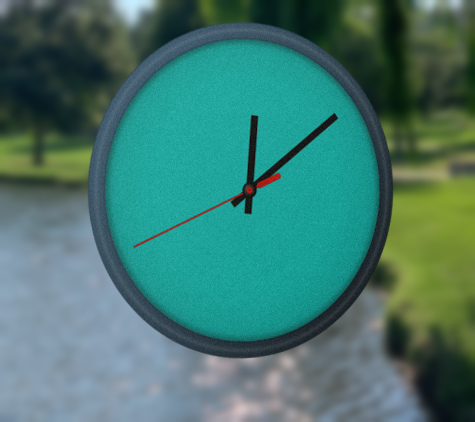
12:08:41
